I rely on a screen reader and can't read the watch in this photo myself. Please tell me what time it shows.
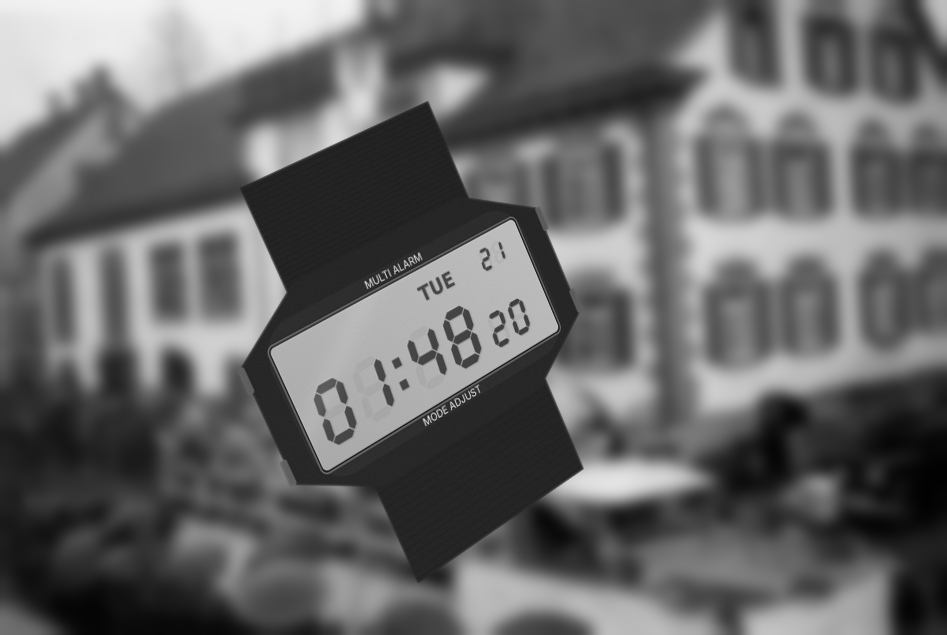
1:48:20
